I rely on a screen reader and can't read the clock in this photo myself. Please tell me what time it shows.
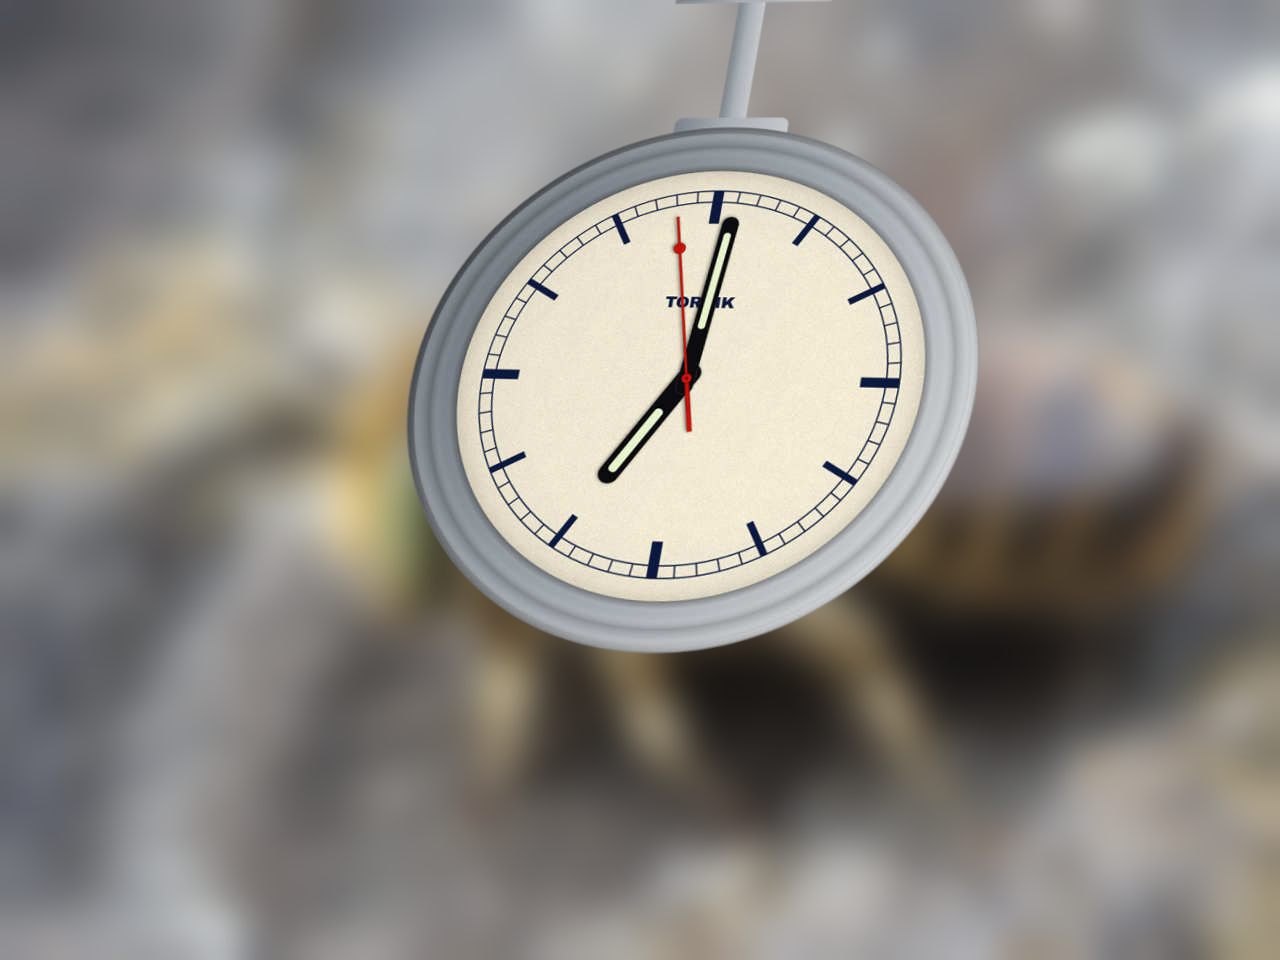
7:00:58
